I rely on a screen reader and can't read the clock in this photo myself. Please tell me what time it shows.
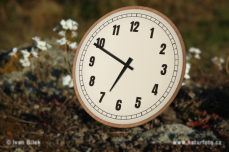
6:49
